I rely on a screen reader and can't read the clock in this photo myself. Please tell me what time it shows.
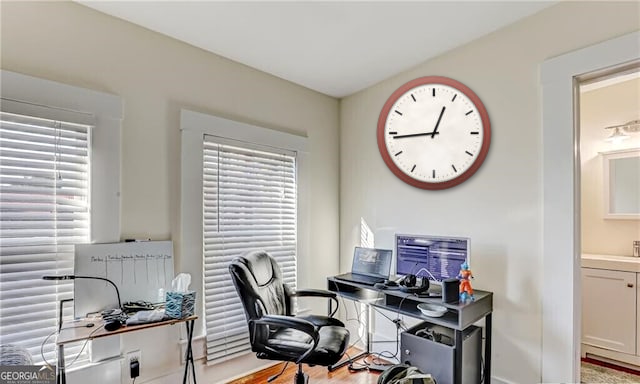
12:44
